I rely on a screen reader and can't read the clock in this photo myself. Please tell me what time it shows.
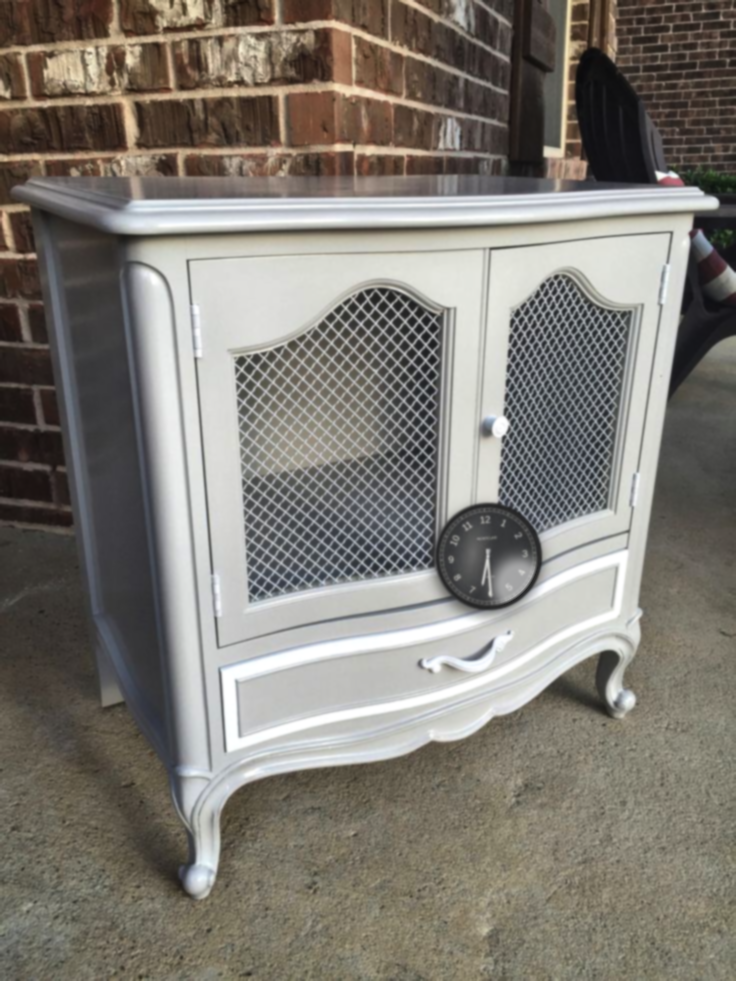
6:30
